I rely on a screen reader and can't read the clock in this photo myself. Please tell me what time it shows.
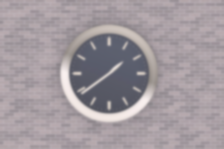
1:39
